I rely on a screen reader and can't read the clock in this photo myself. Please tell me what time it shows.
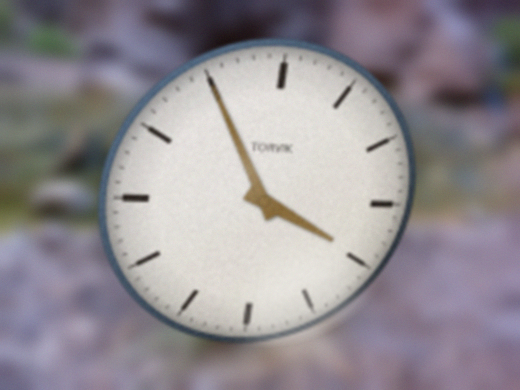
3:55
